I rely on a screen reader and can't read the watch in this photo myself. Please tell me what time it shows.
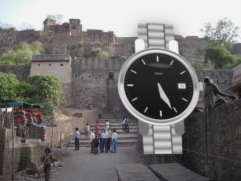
5:26
